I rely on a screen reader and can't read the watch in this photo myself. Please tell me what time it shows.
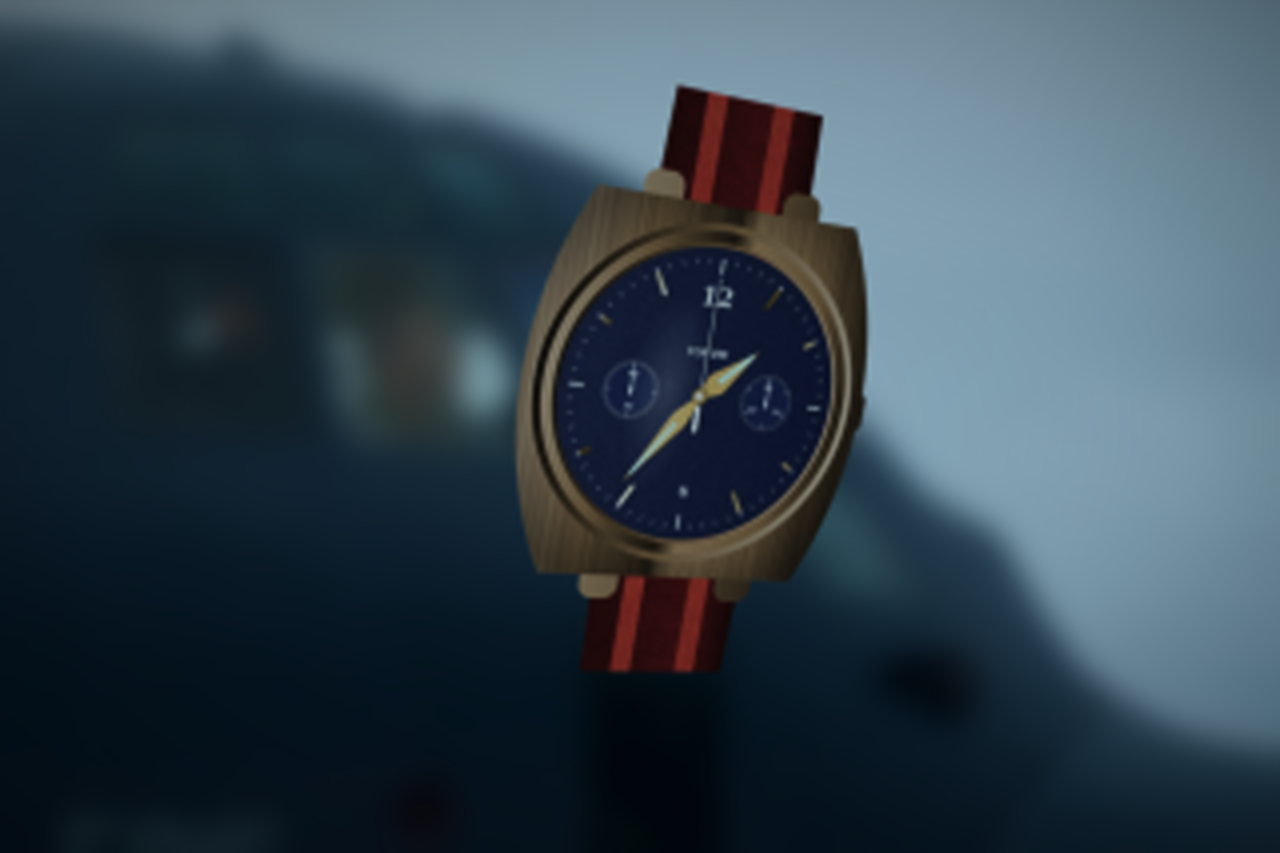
1:36
